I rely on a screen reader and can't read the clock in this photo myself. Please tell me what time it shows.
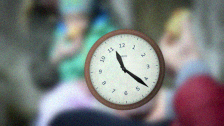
11:22
